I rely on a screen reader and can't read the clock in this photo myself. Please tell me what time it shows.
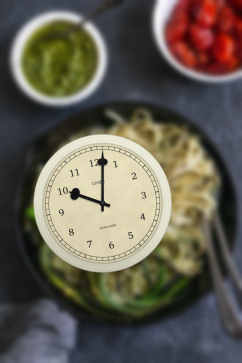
10:02
